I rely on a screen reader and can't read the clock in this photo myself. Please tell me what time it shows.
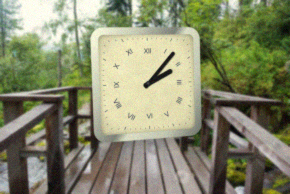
2:07
